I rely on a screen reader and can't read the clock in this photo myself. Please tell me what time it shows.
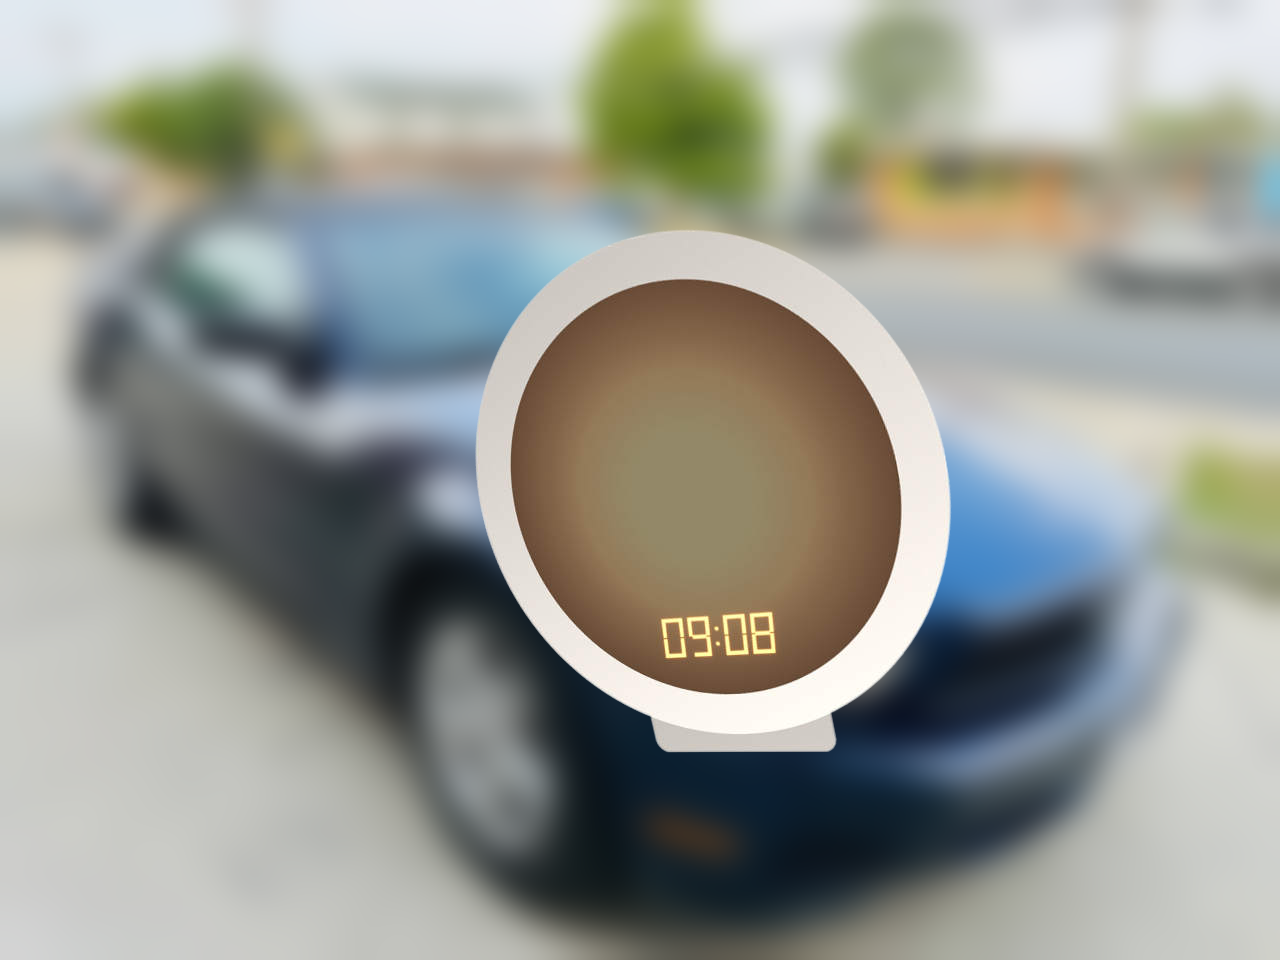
9:08
